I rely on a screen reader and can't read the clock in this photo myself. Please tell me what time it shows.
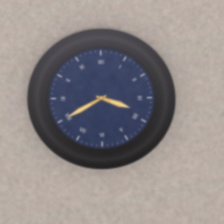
3:40
